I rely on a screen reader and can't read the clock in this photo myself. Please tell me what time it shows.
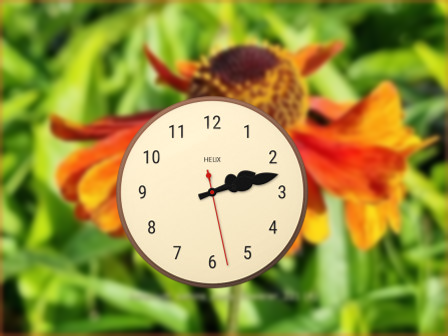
2:12:28
